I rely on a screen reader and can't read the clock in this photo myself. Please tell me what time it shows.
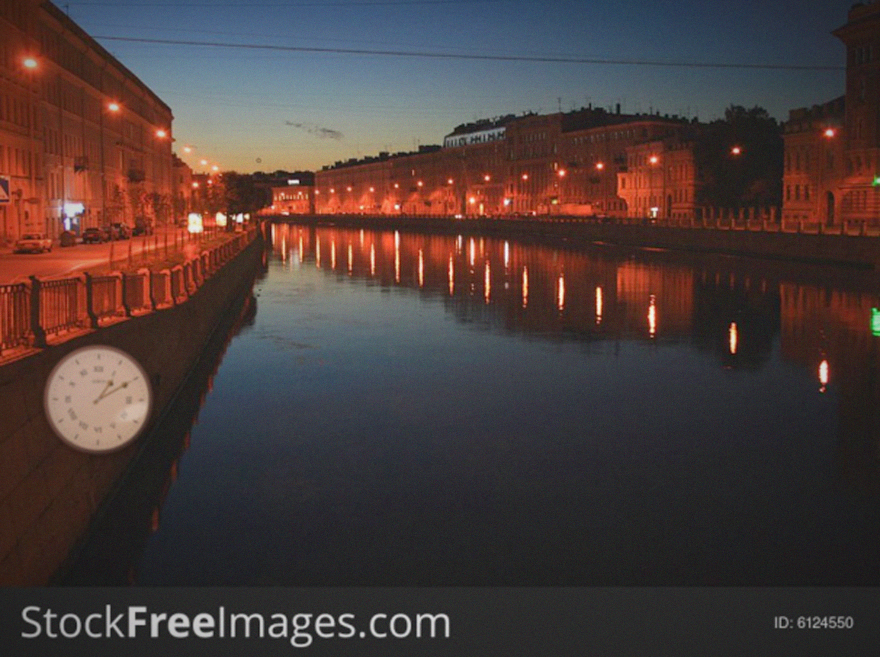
1:10
